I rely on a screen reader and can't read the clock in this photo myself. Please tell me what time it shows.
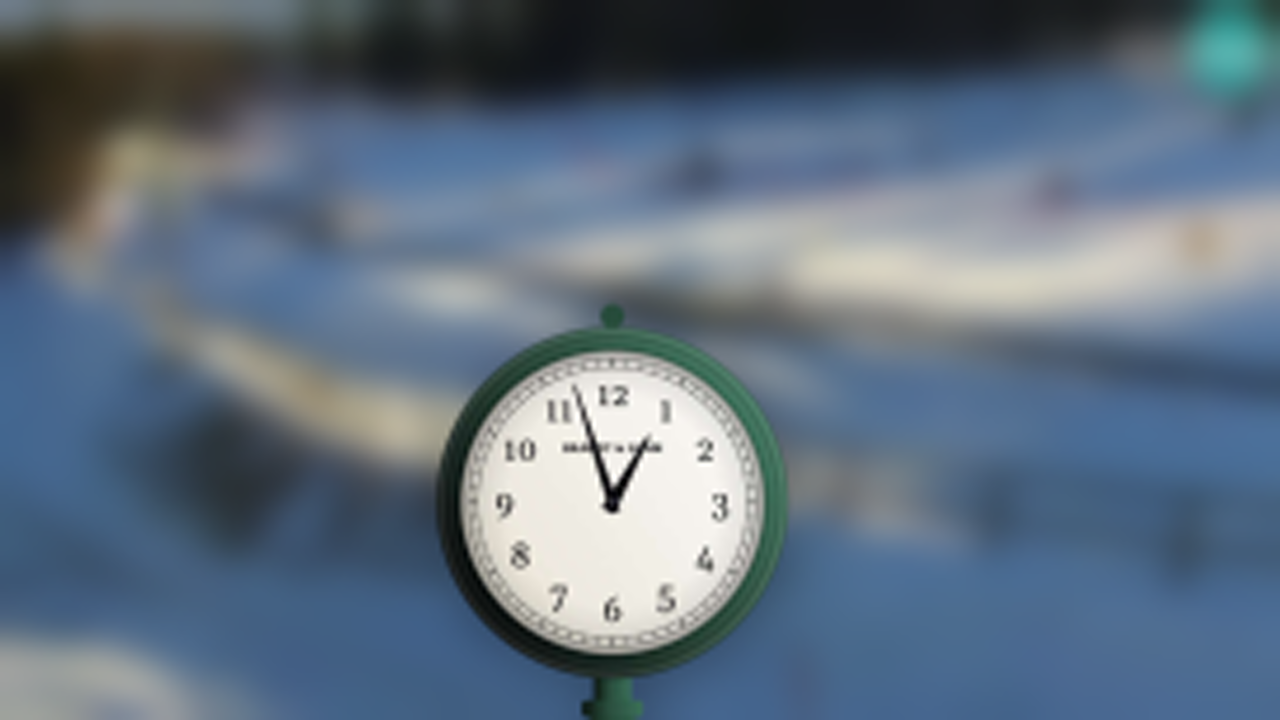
12:57
